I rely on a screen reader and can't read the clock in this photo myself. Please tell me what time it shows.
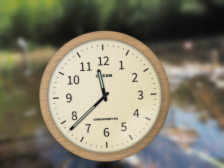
11:38
